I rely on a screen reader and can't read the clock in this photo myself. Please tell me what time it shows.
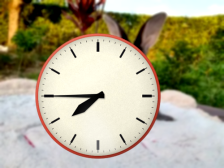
7:45
